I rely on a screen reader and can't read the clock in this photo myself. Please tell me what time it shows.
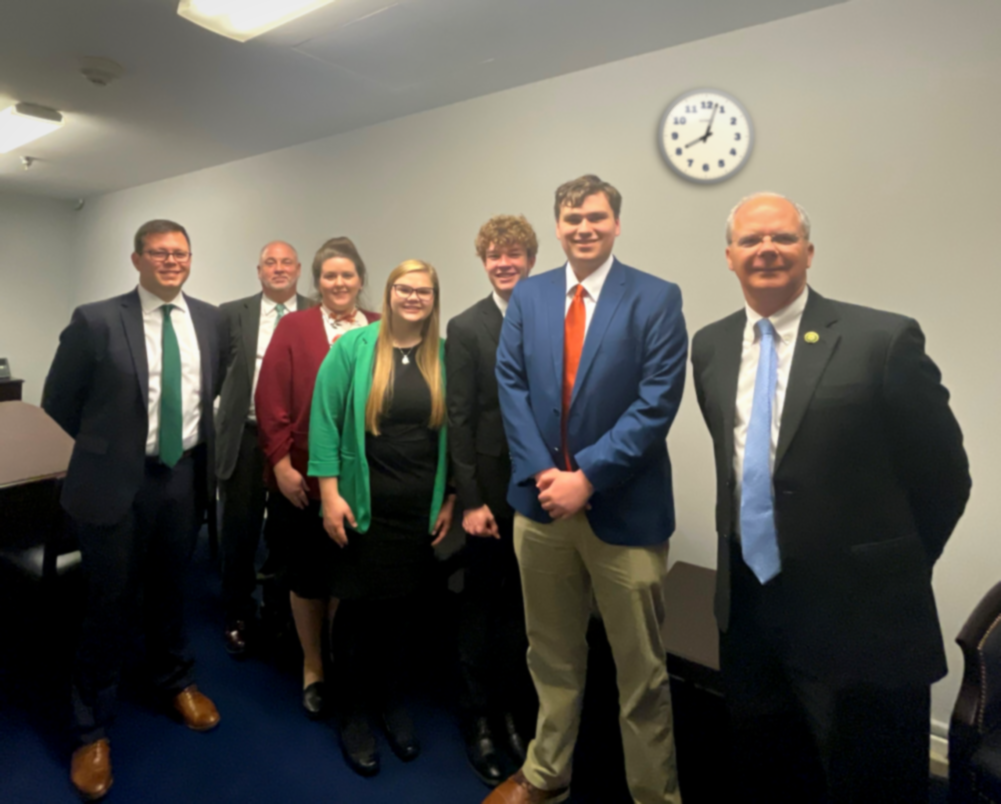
8:03
